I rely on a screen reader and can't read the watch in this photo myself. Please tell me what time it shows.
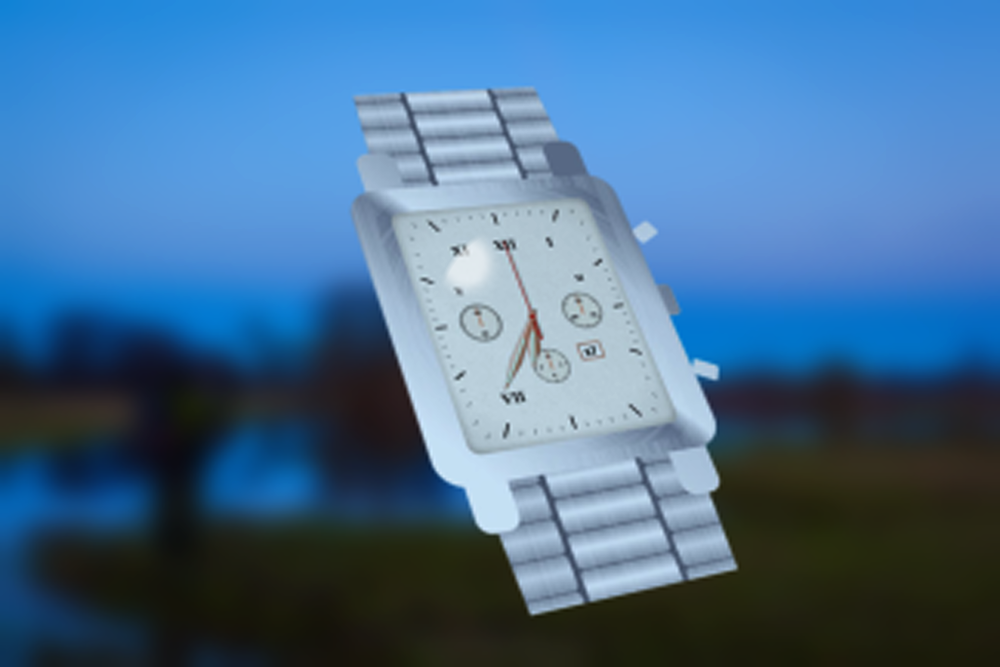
6:36
